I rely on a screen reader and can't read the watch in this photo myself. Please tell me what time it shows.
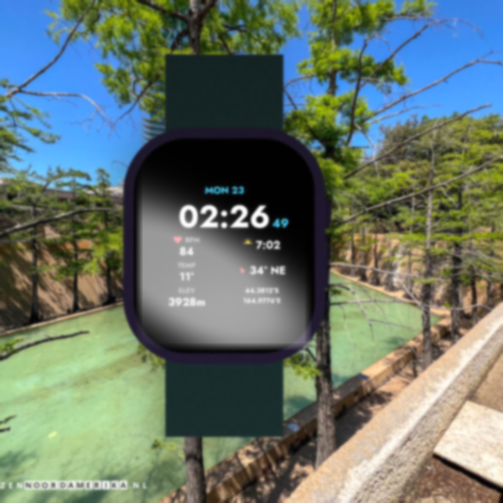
2:26:49
